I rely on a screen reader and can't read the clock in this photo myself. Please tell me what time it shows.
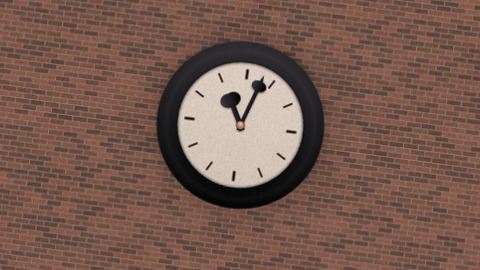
11:03
